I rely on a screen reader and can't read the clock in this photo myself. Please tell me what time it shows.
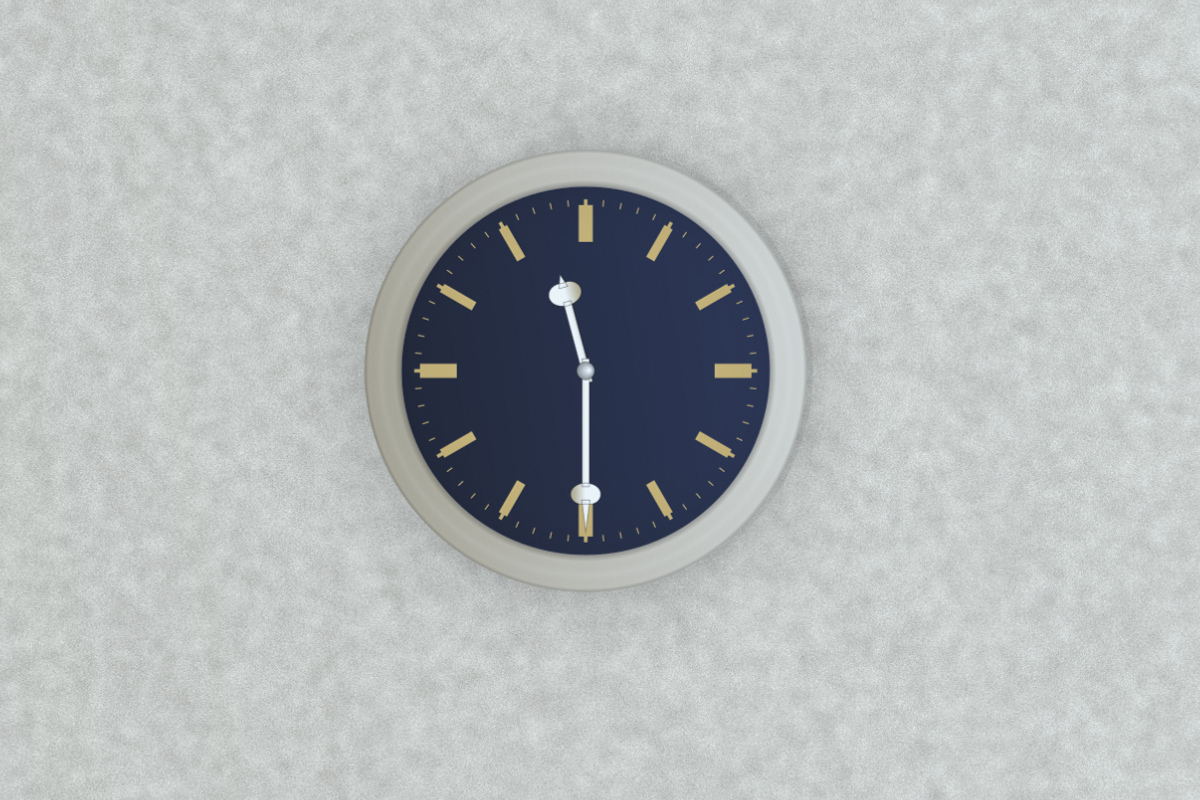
11:30
